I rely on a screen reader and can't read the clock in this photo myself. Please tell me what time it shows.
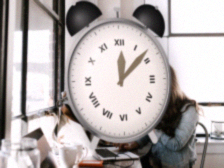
12:08
